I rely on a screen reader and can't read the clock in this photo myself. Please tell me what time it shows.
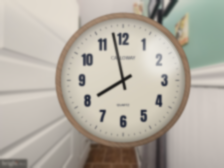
7:58
